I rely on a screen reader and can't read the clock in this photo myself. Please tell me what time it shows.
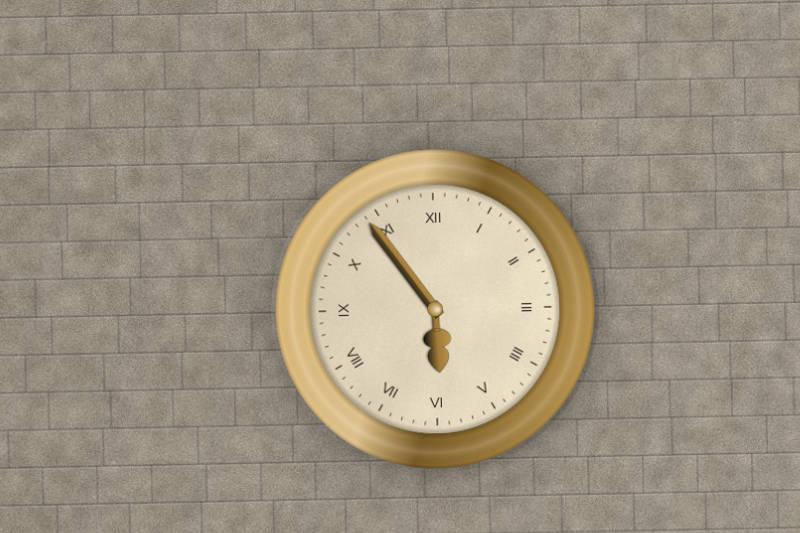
5:54
